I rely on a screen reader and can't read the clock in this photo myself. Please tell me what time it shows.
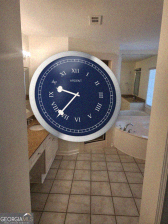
9:37
